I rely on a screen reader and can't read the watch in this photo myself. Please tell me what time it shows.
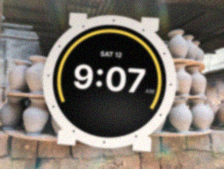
9:07
